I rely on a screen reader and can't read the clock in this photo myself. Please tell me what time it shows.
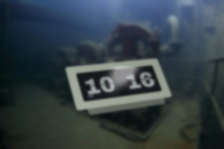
10:16
